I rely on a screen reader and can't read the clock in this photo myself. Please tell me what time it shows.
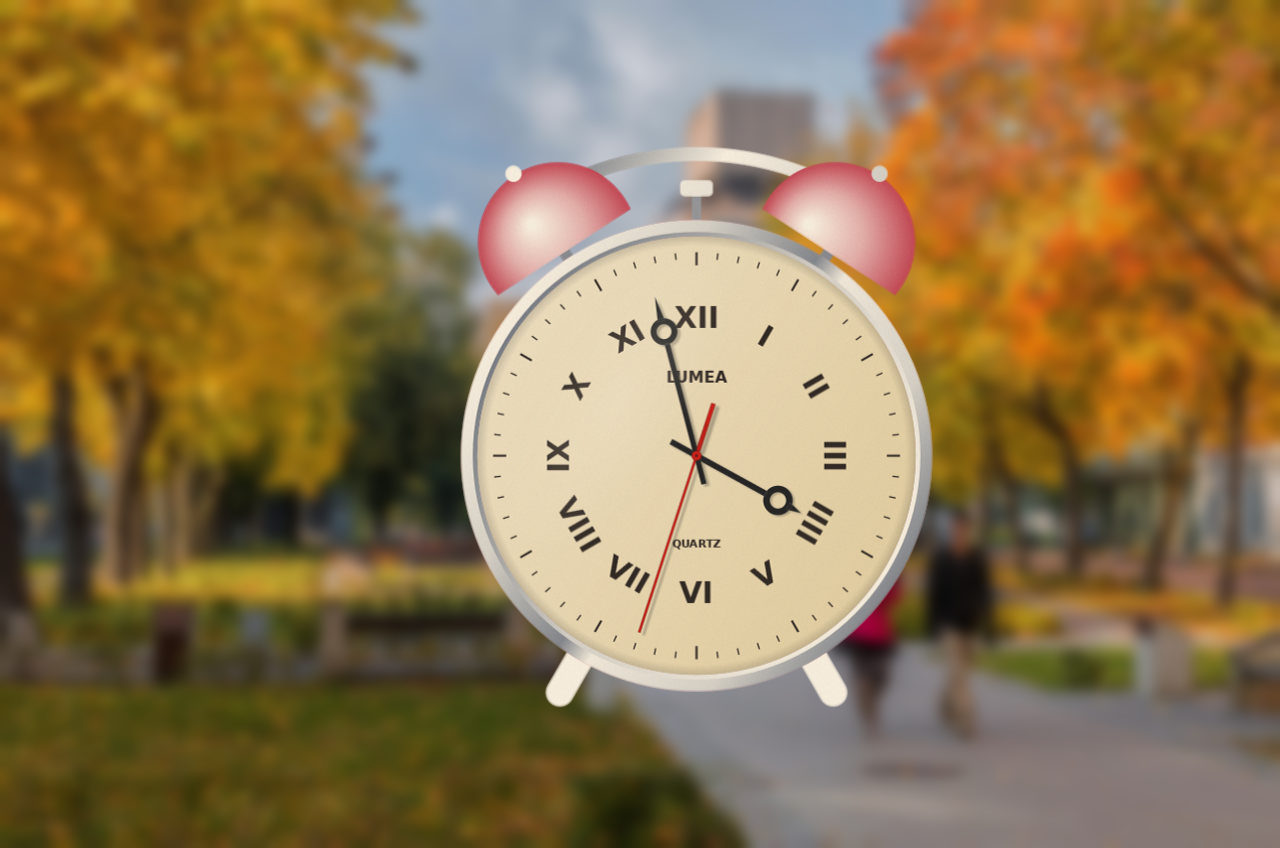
3:57:33
